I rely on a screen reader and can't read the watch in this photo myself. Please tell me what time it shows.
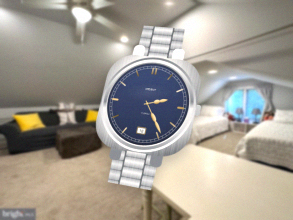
2:24
